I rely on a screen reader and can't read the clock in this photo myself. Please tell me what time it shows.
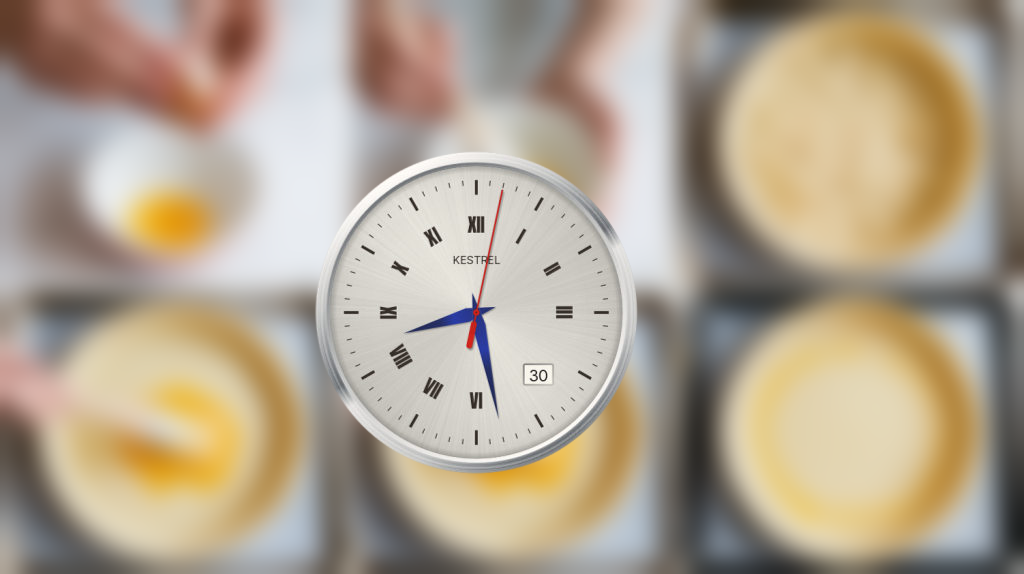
8:28:02
